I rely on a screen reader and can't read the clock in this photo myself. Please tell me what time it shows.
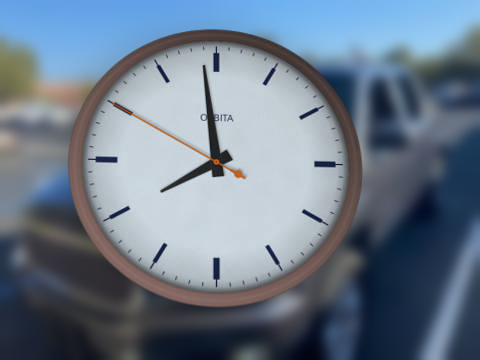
7:58:50
